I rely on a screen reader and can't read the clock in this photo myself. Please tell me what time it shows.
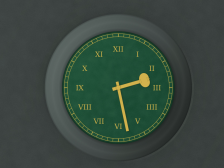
2:28
